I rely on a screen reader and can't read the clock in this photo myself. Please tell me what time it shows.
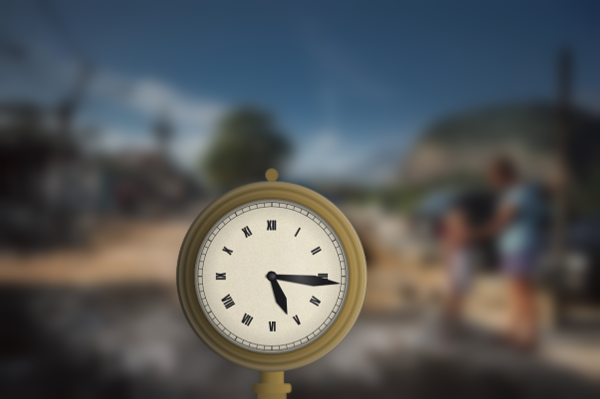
5:16
